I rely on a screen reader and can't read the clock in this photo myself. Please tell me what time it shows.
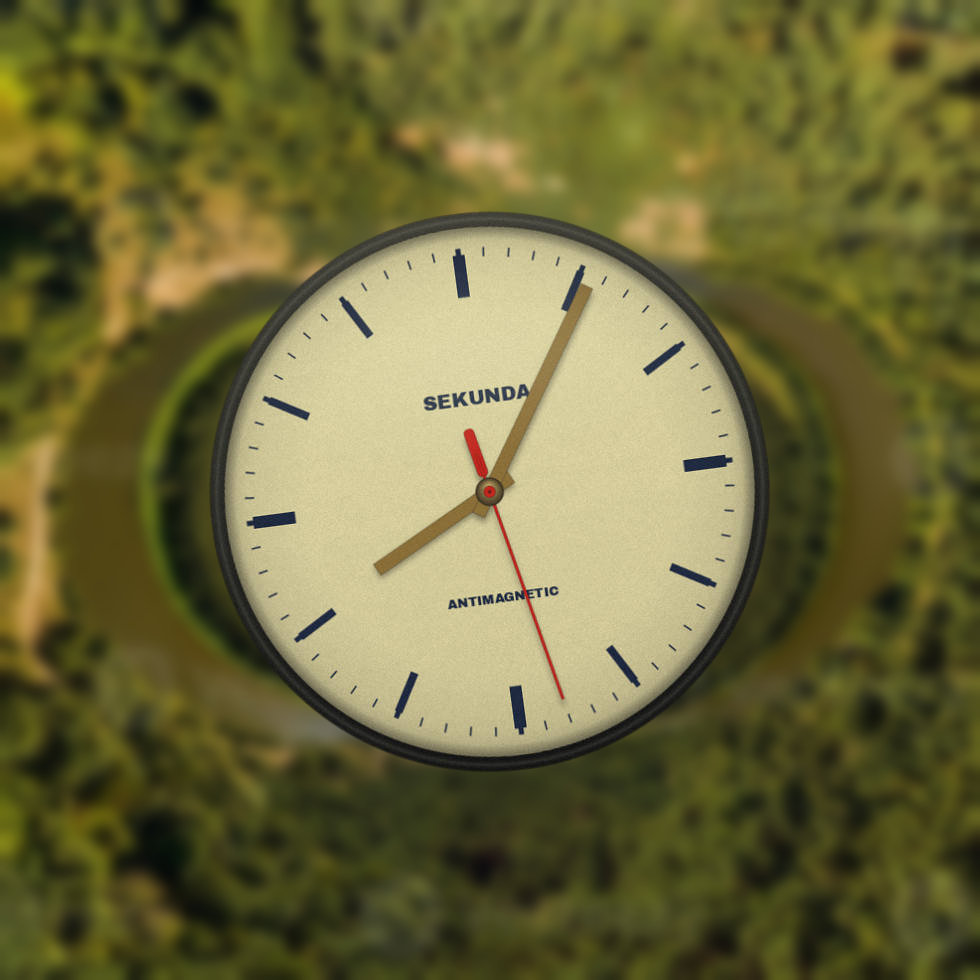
8:05:28
